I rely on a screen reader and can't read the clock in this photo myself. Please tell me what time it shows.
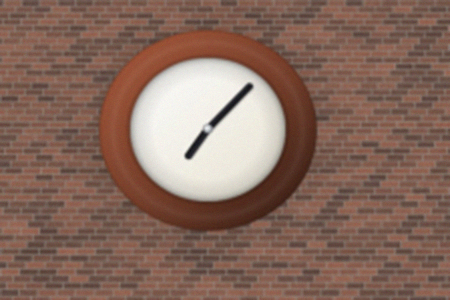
7:07
